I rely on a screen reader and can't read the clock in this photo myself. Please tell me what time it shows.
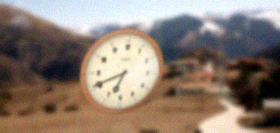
6:41
